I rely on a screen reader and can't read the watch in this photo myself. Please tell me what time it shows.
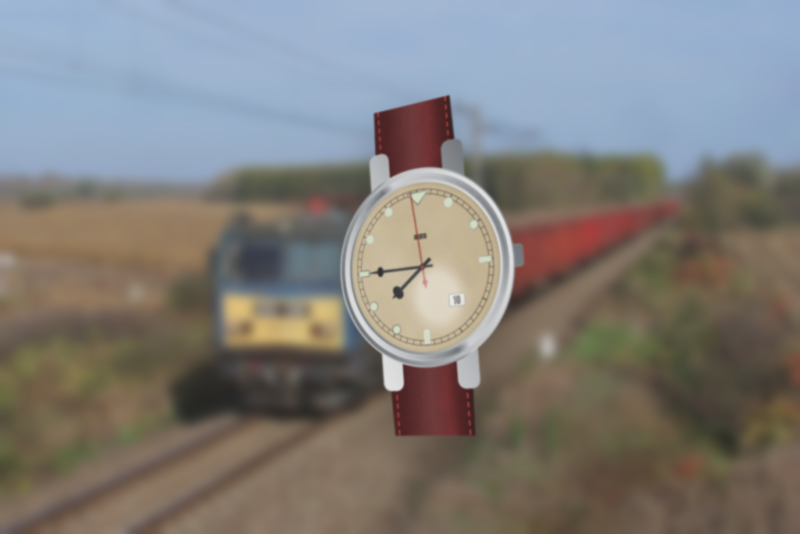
7:44:59
